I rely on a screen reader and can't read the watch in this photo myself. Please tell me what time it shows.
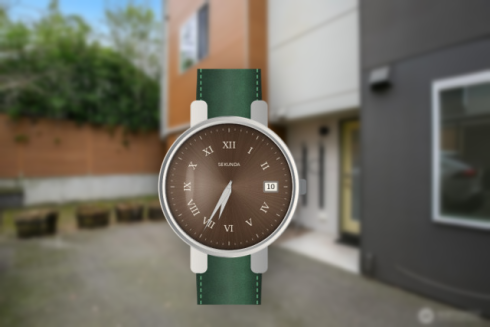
6:35
